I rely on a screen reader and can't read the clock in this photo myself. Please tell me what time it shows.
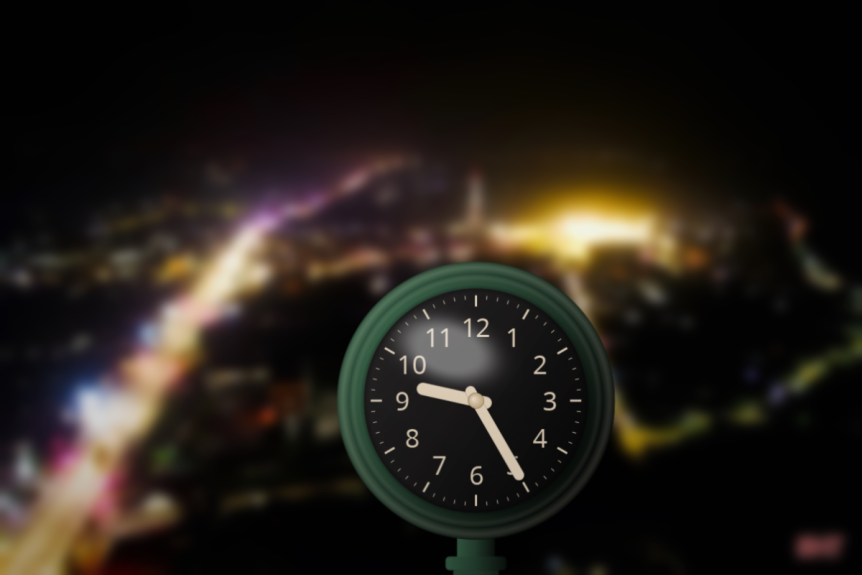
9:25
